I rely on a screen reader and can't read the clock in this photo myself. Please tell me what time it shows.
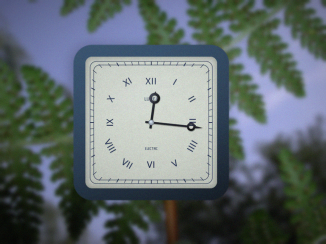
12:16
